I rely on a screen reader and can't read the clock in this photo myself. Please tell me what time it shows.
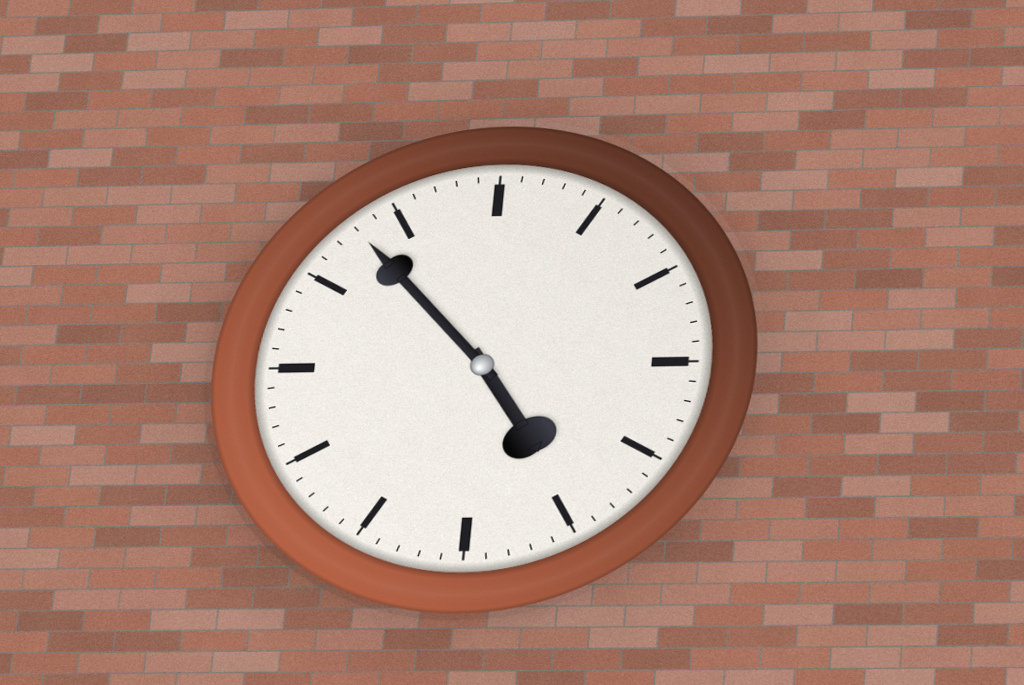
4:53
